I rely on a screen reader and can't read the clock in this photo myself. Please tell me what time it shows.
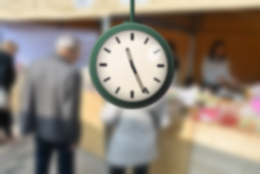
11:26
